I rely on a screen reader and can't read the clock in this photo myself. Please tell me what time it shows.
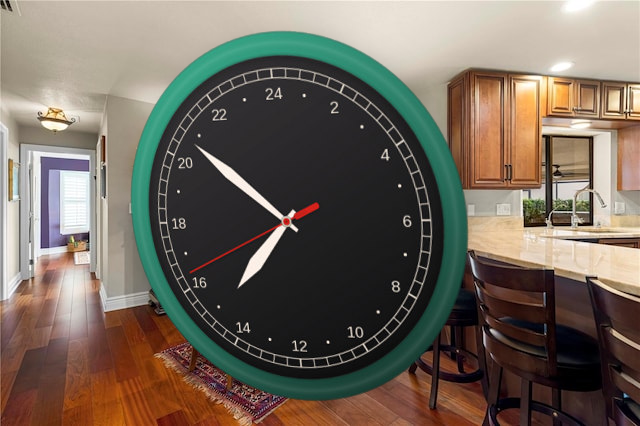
14:51:41
